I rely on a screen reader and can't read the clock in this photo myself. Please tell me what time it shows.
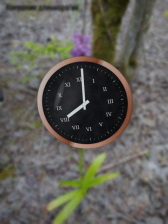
8:01
